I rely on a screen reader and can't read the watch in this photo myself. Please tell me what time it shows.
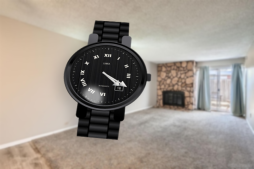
4:20
